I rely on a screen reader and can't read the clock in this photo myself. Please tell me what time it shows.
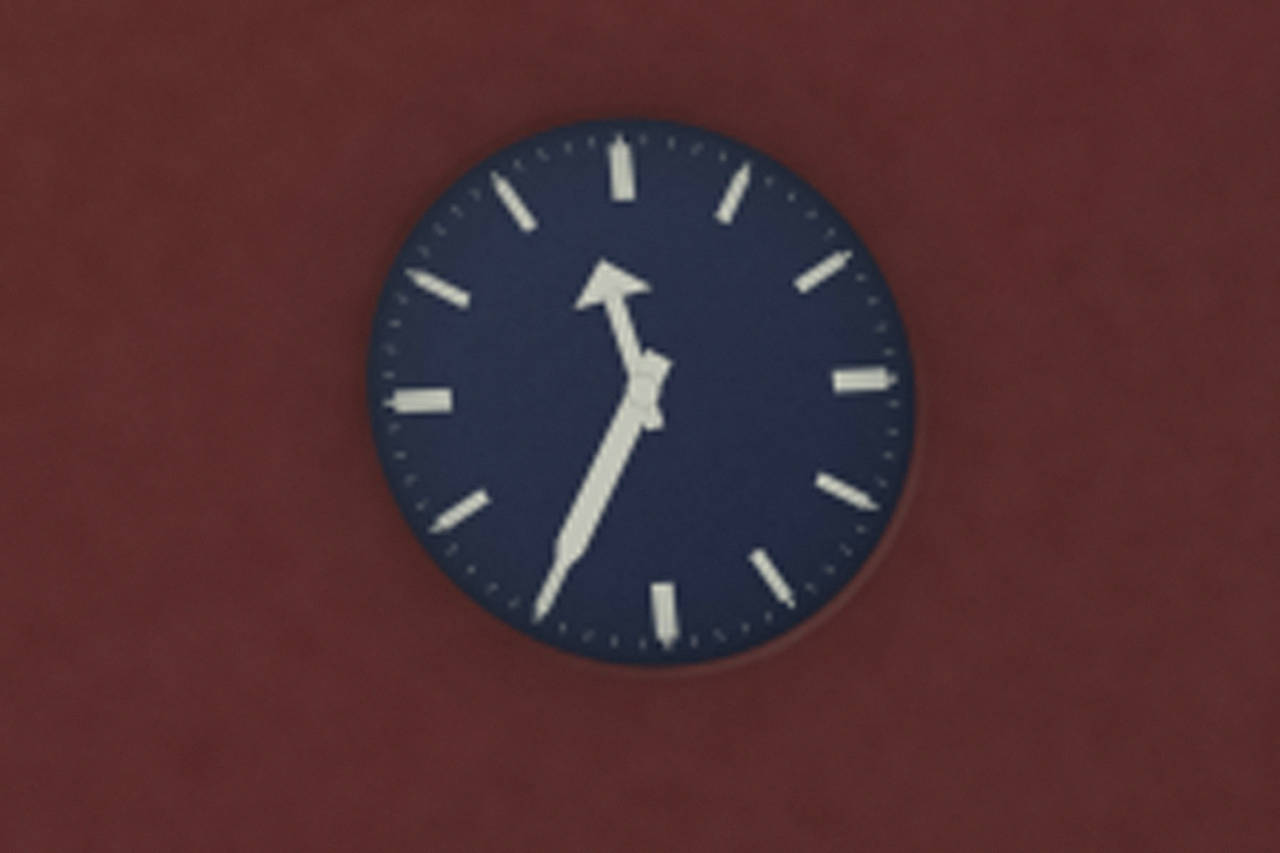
11:35
